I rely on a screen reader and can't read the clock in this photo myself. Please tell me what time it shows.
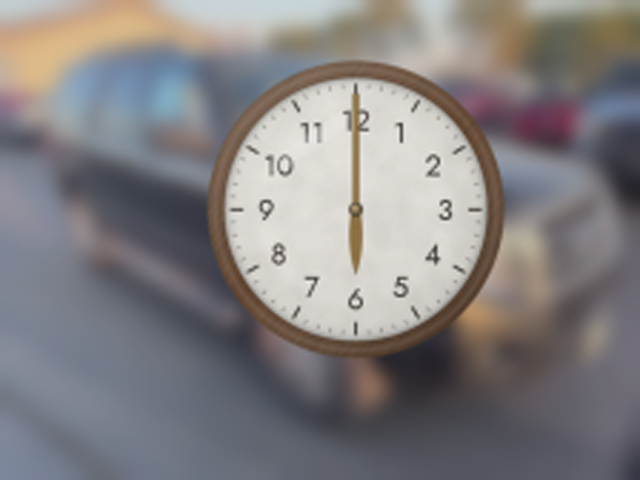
6:00
